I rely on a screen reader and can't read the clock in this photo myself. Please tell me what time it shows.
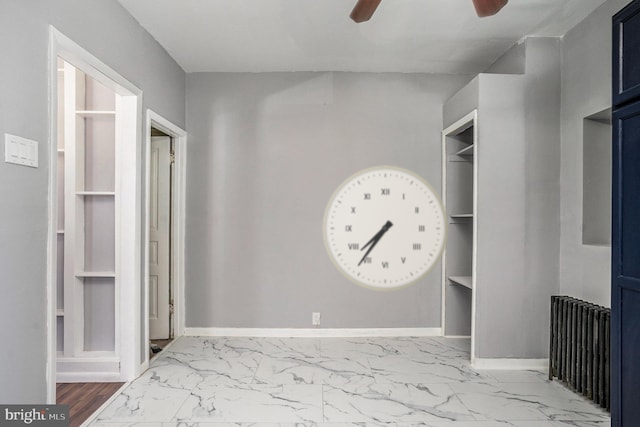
7:36
